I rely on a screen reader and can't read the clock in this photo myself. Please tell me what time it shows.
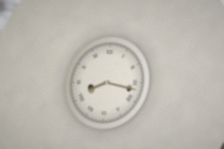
8:17
